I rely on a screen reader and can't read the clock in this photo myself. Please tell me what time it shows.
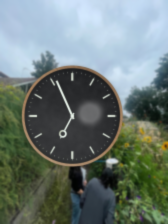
6:56
